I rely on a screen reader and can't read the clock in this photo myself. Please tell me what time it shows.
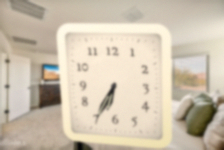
6:35
